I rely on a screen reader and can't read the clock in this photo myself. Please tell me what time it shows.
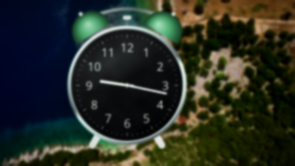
9:17
